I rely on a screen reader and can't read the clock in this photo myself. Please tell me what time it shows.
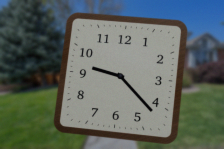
9:22
